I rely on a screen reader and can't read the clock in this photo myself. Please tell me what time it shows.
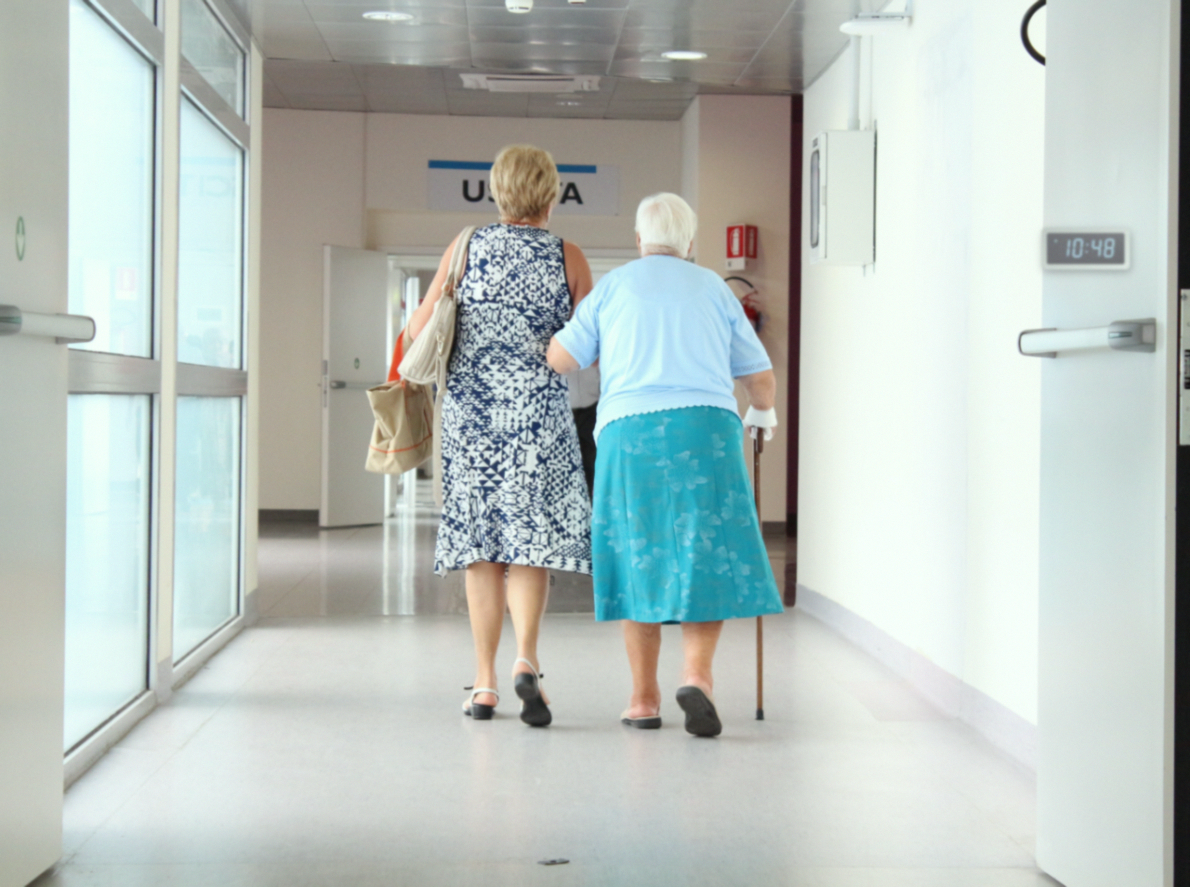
10:48
